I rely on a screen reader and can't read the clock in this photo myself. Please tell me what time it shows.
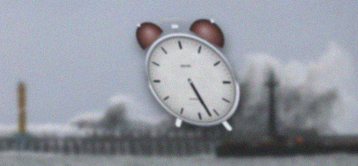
5:27
